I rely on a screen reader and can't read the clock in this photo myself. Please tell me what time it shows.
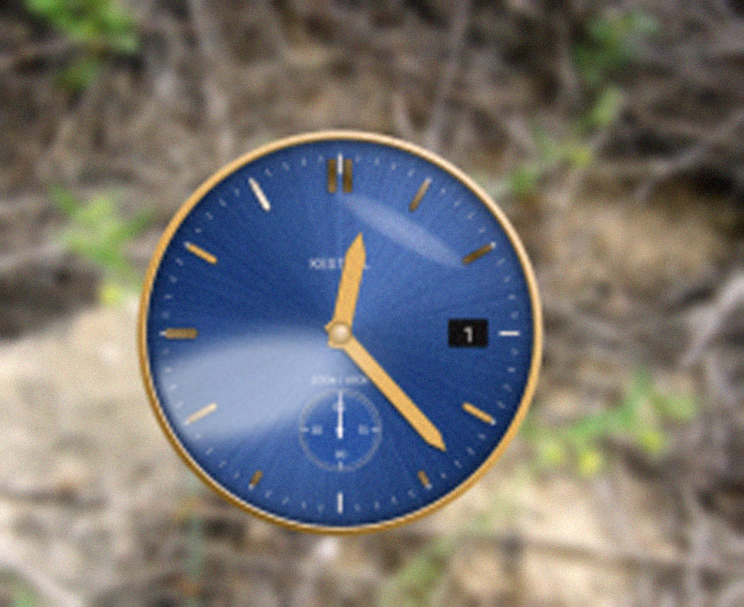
12:23
